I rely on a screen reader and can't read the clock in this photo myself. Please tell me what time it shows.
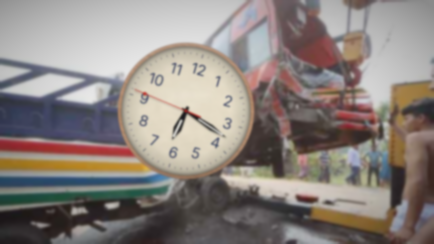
6:17:46
